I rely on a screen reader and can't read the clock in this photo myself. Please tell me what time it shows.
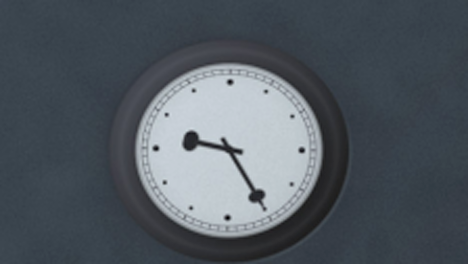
9:25
